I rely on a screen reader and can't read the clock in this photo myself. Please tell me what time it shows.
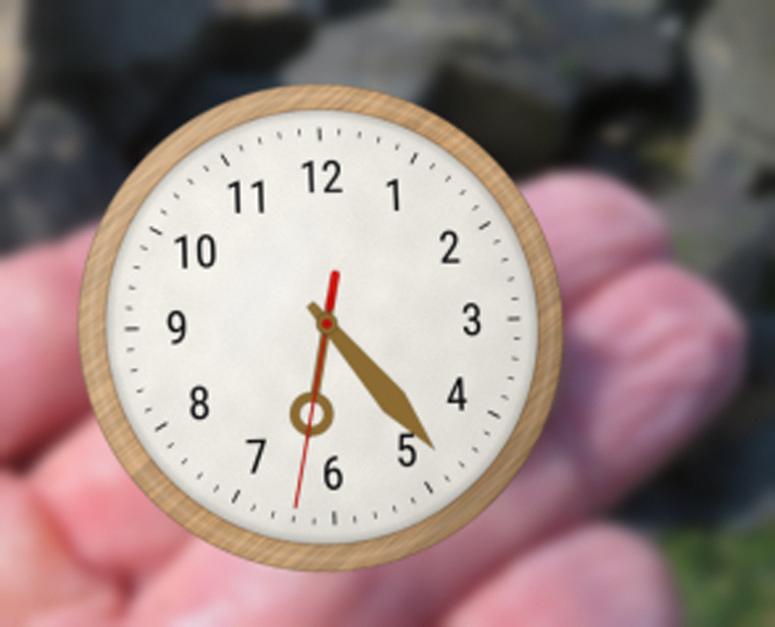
6:23:32
